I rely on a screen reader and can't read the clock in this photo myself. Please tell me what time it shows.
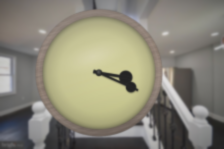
3:19
